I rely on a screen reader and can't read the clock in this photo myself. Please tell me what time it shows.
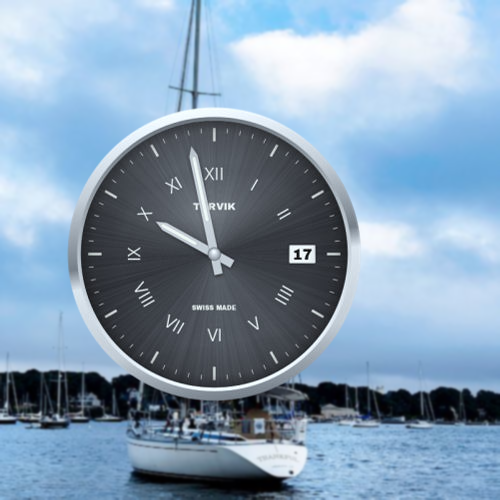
9:58
